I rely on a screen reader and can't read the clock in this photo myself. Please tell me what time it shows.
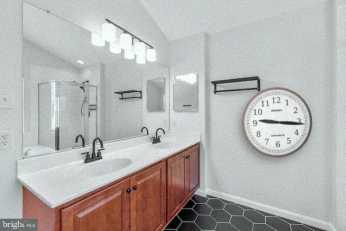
9:16
